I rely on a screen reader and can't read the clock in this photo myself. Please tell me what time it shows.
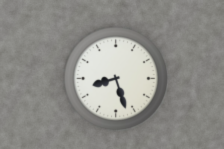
8:27
